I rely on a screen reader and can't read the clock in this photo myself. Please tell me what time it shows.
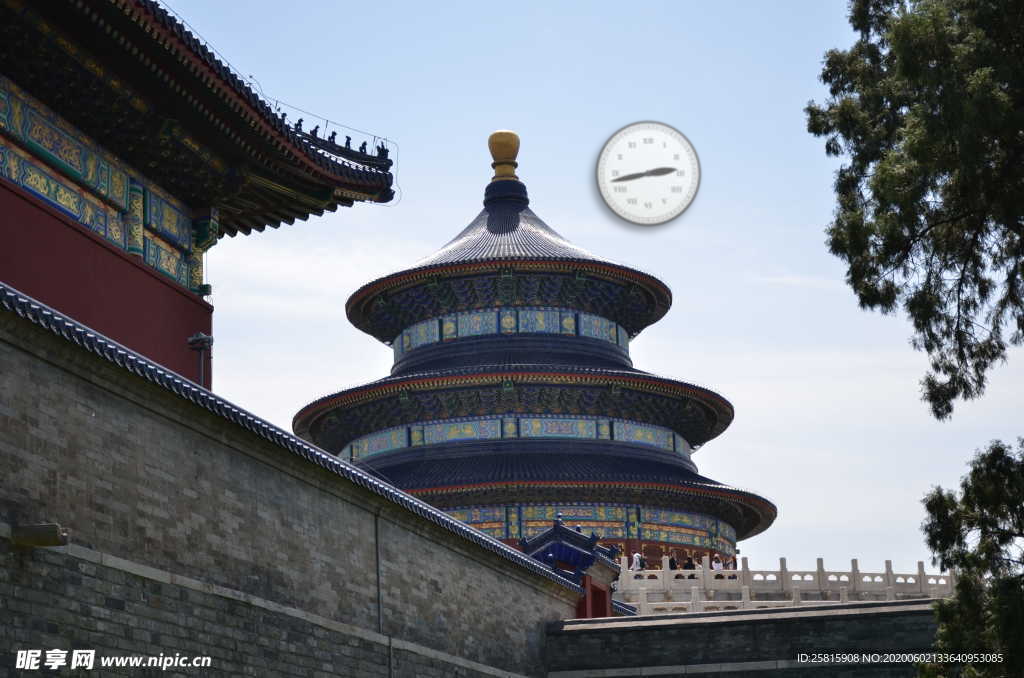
2:43
